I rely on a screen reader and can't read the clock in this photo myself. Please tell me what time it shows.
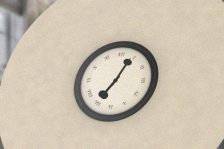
7:04
